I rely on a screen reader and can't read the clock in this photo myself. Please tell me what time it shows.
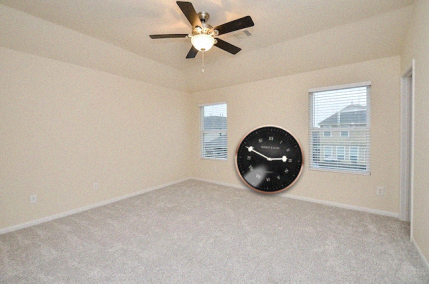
2:49
